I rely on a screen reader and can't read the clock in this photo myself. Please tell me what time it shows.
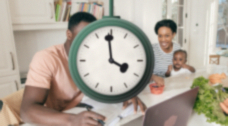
3:59
